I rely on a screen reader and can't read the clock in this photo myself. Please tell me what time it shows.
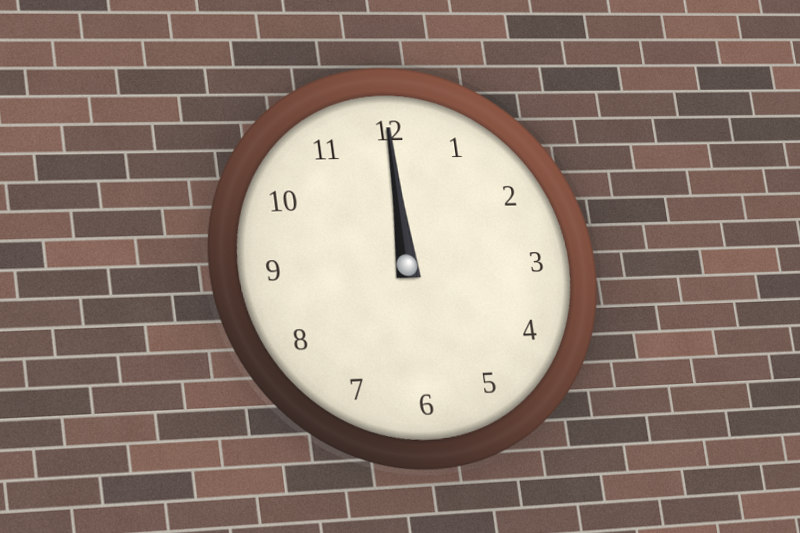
12:00
